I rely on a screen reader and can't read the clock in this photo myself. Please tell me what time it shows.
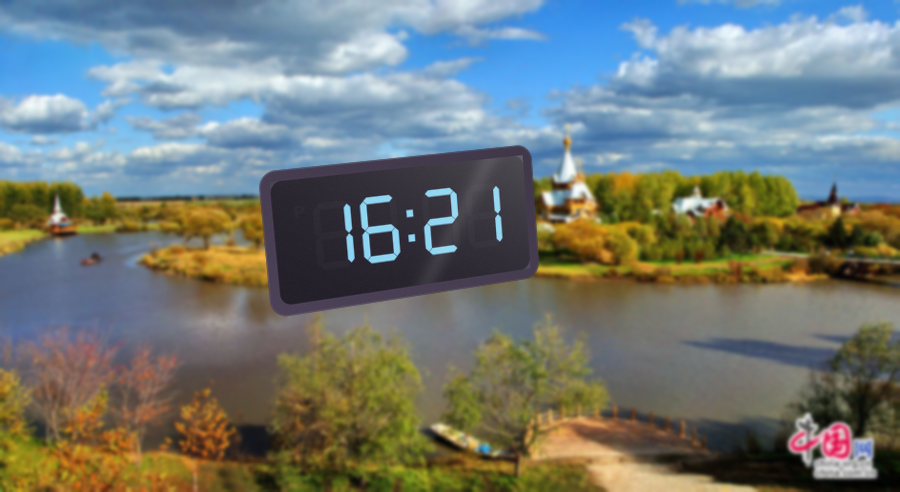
16:21
